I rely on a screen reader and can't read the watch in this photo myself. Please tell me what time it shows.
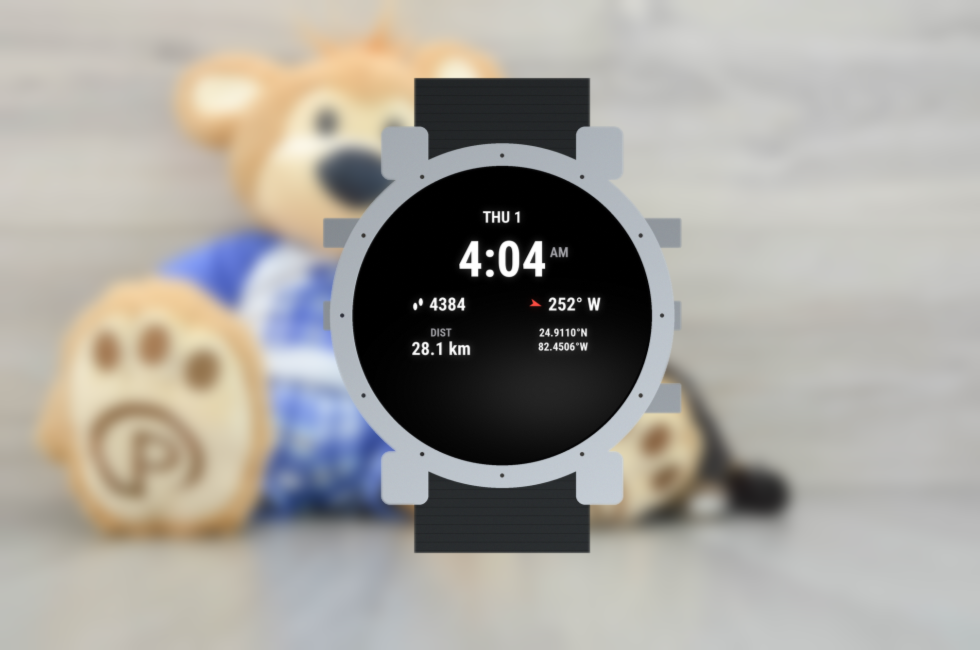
4:04
